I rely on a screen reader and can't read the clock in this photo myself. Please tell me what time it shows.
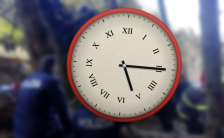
5:15
